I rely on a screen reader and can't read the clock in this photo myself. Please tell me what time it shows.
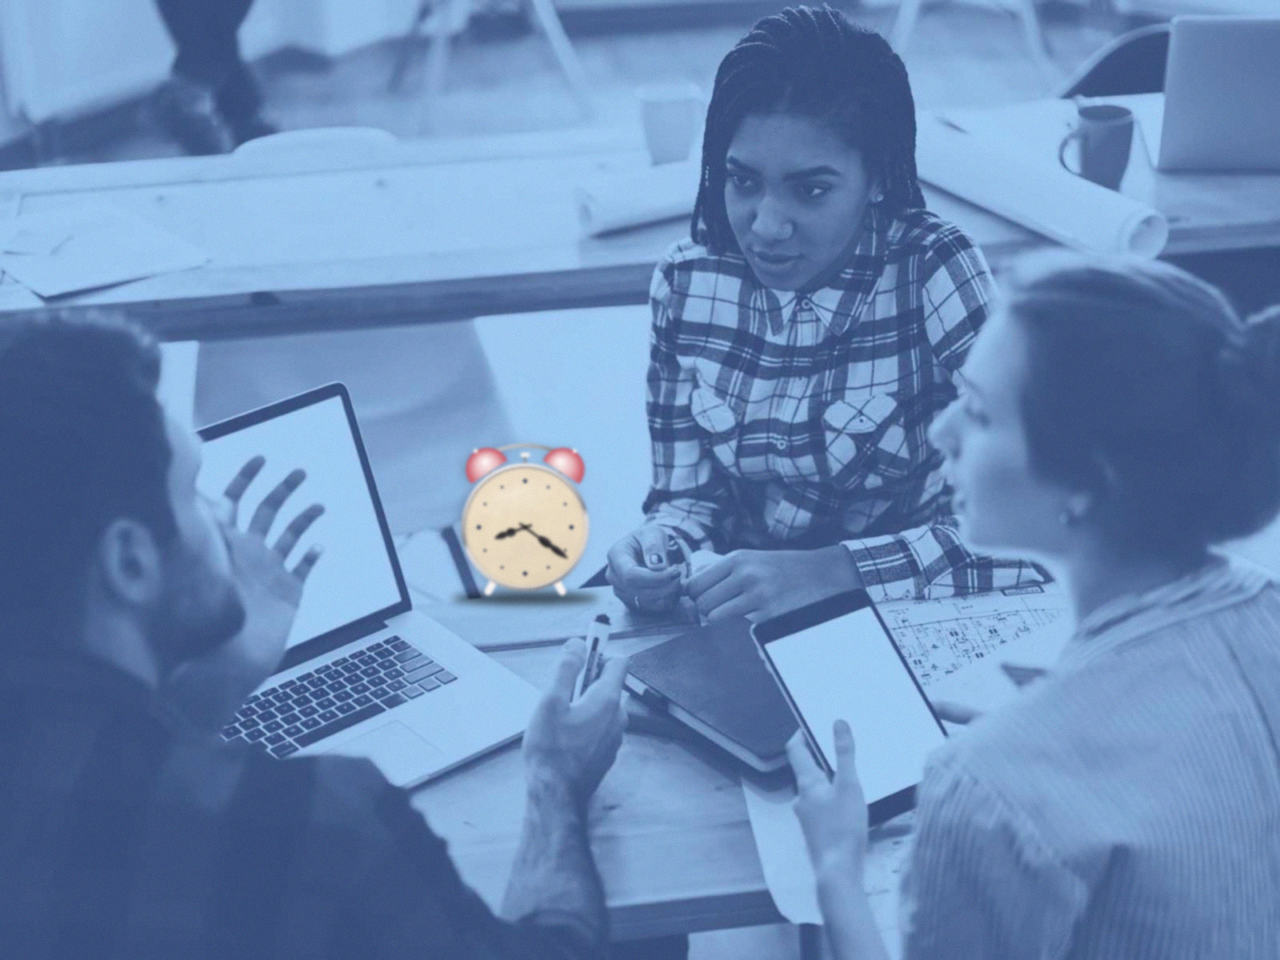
8:21
